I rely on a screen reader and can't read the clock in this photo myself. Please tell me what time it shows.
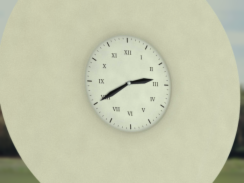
2:40
